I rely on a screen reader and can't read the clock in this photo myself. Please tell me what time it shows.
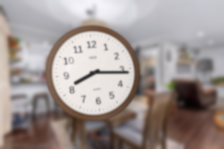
8:16
